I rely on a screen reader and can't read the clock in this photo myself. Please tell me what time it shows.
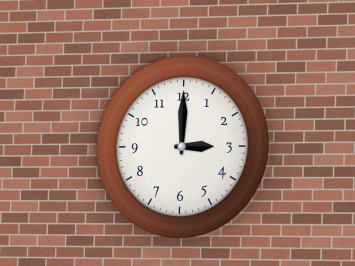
3:00
